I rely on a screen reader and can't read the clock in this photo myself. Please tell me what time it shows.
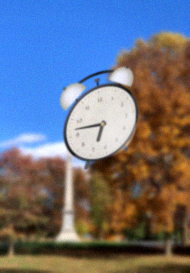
6:47
